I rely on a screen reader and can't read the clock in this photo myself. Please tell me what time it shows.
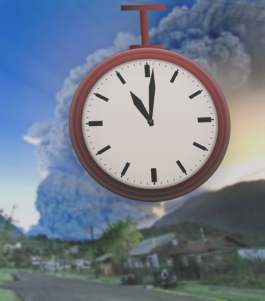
11:01
